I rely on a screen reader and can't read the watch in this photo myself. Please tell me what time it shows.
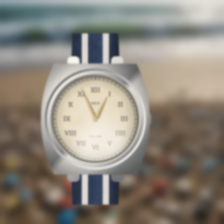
12:56
